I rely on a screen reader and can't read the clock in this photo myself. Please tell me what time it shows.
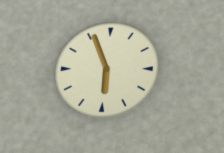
5:56
